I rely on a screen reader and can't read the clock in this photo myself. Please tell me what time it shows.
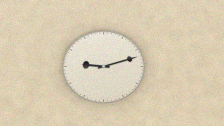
9:12
